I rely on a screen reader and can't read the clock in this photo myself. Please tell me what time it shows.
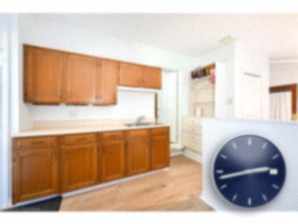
2:43
